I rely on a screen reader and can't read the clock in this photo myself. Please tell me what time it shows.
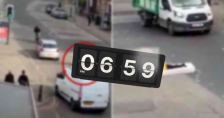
6:59
